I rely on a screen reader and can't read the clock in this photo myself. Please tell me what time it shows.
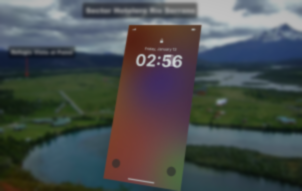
2:56
